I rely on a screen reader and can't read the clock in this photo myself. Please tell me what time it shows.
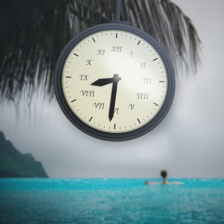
8:31
